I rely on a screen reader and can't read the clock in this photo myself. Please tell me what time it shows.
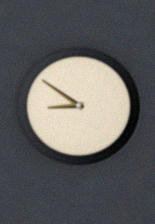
8:51
